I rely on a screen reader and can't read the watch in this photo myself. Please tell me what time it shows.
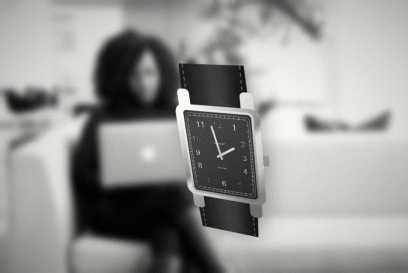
1:58
